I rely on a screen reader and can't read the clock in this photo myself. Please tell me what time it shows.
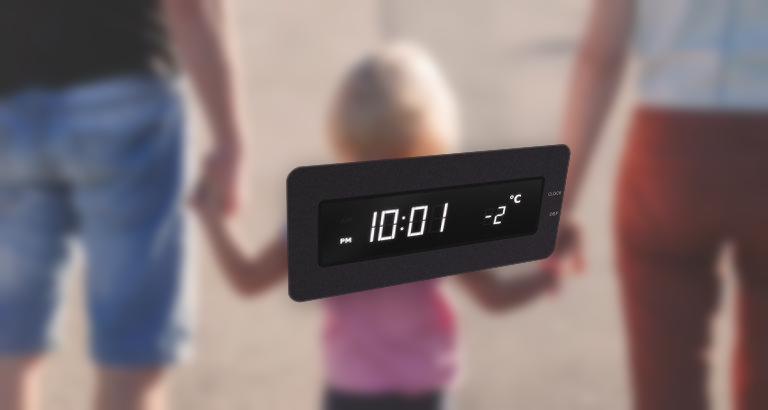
10:01
